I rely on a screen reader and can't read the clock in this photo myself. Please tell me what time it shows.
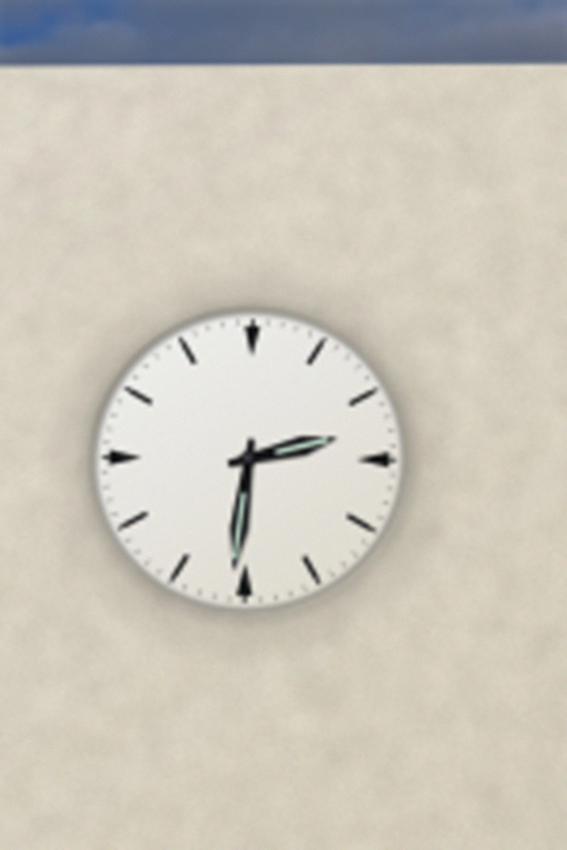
2:31
